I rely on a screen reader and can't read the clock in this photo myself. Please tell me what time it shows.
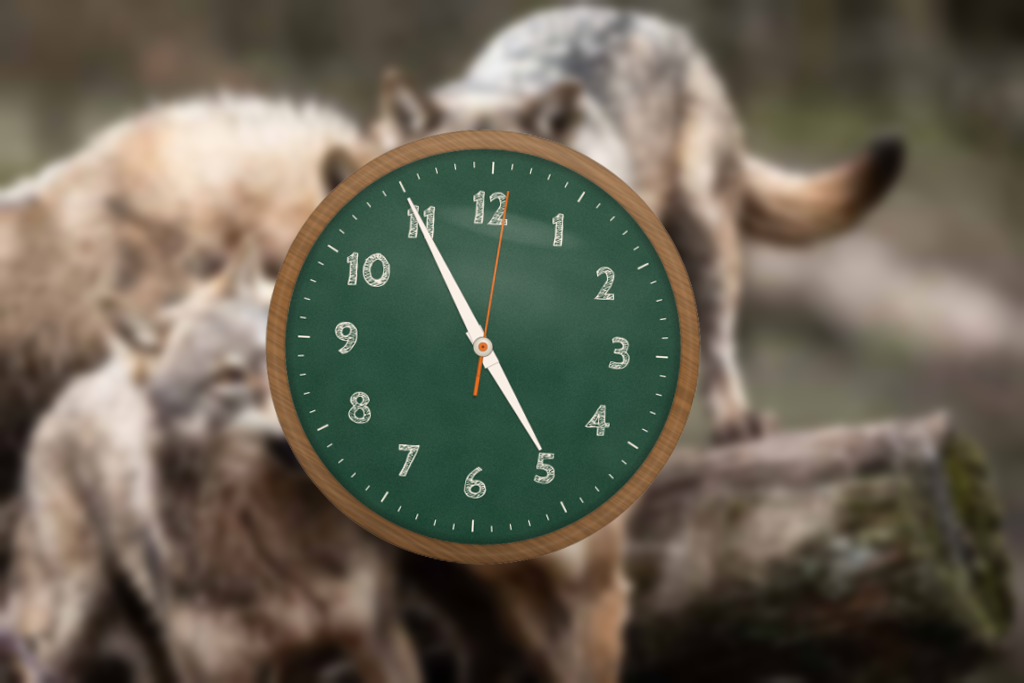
4:55:01
